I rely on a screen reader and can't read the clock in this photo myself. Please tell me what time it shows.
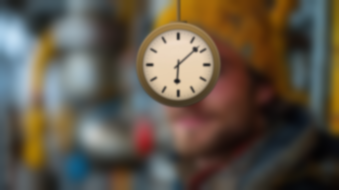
6:08
